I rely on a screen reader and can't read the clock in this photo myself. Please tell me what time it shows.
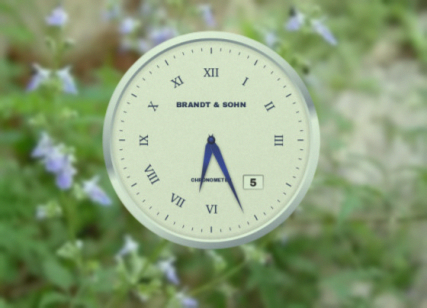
6:26
